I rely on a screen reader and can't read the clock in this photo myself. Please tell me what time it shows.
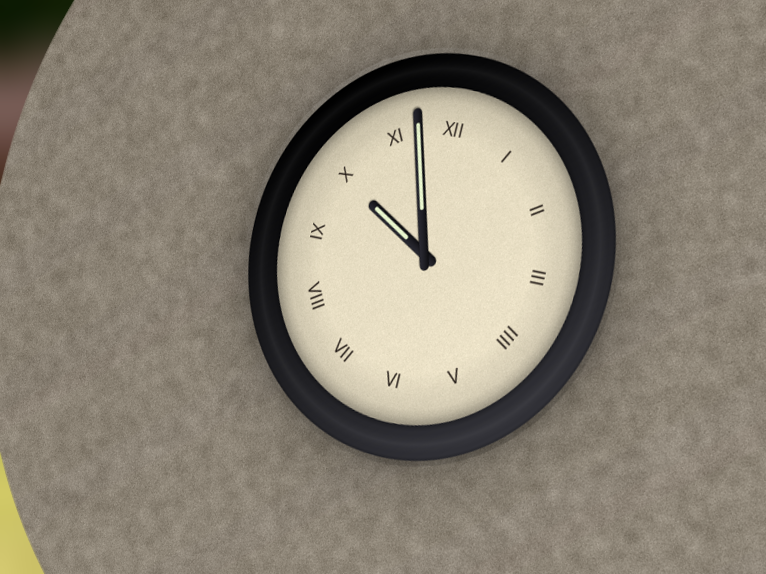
9:57
